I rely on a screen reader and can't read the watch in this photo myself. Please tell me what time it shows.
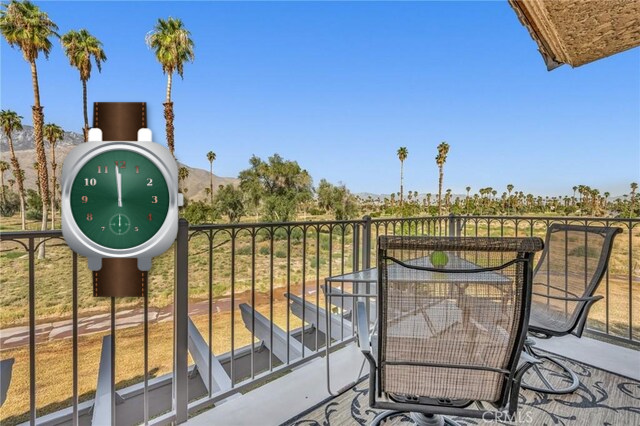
11:59
